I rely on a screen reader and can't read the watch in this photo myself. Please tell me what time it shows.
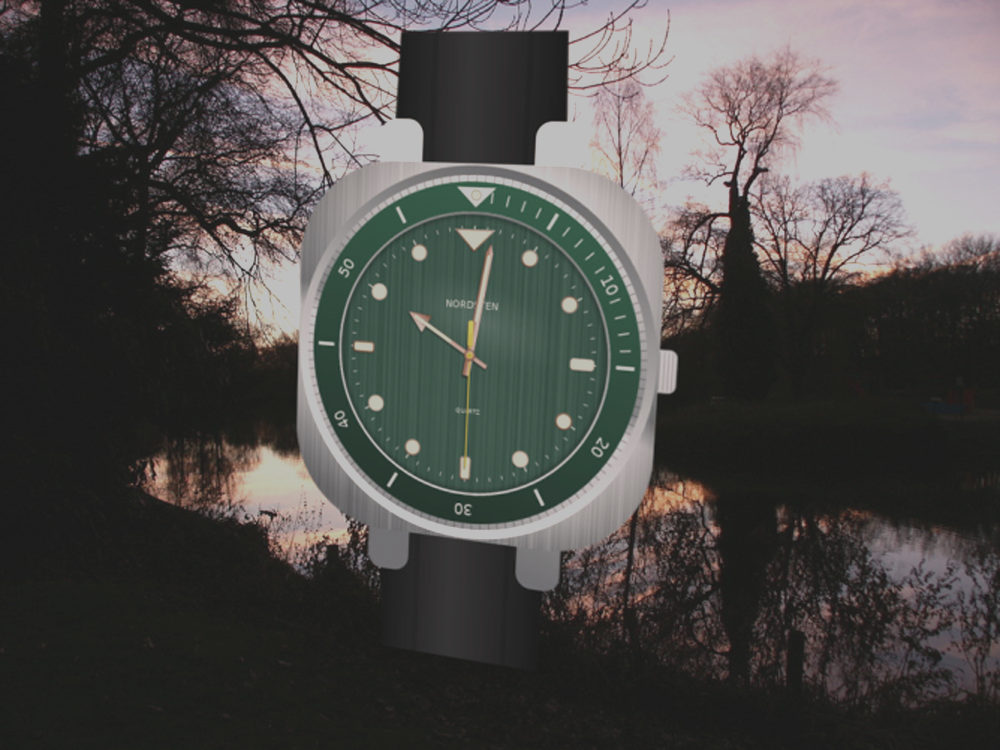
10:01:30
